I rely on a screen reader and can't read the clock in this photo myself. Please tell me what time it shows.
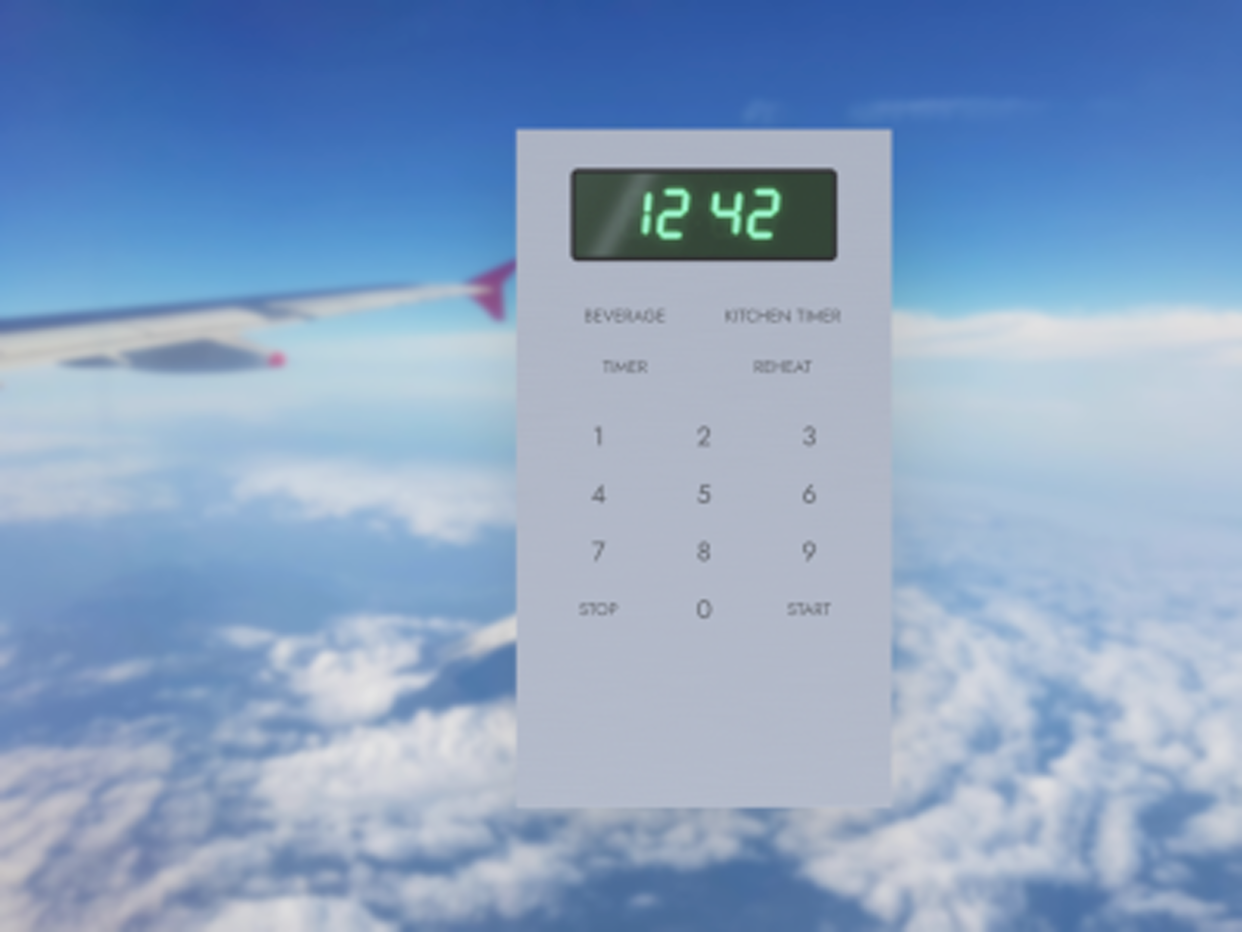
12:42
